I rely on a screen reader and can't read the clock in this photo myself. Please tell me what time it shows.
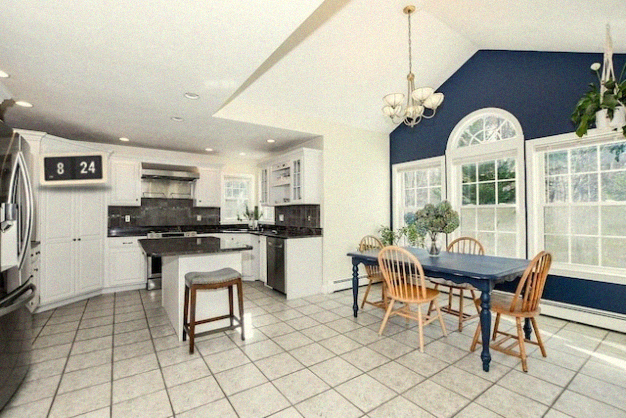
8:24
